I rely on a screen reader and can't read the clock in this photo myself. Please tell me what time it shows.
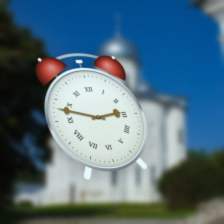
2:48
